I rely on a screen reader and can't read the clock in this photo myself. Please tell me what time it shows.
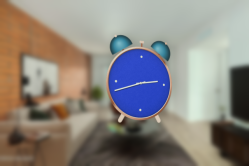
2:42
